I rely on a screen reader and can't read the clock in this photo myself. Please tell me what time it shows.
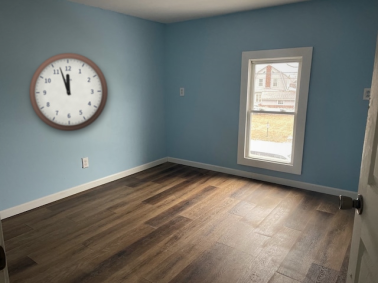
11:57
